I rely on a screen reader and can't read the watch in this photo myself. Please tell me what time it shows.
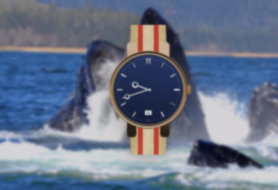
9:42
